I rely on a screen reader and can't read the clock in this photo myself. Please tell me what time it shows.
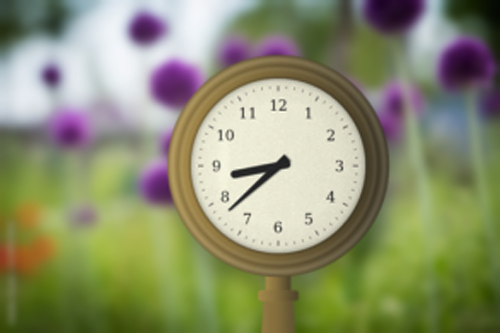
8:38
